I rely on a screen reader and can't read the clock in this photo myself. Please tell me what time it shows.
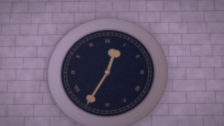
12:35
